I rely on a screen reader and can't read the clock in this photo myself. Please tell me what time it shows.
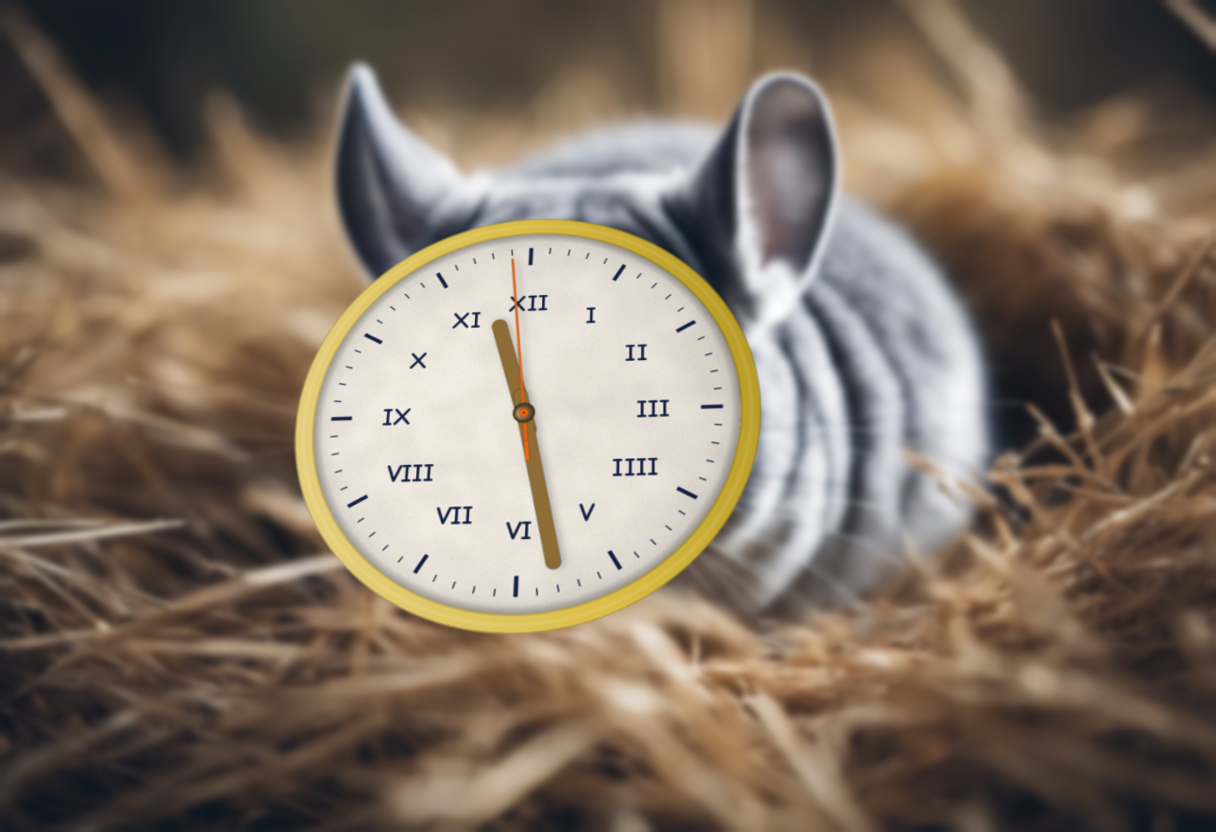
11:27:59
